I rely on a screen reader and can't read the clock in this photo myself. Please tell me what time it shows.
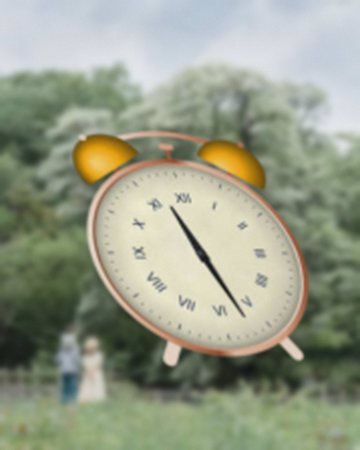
11:27
